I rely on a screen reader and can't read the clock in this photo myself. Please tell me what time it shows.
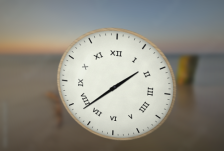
1:38
